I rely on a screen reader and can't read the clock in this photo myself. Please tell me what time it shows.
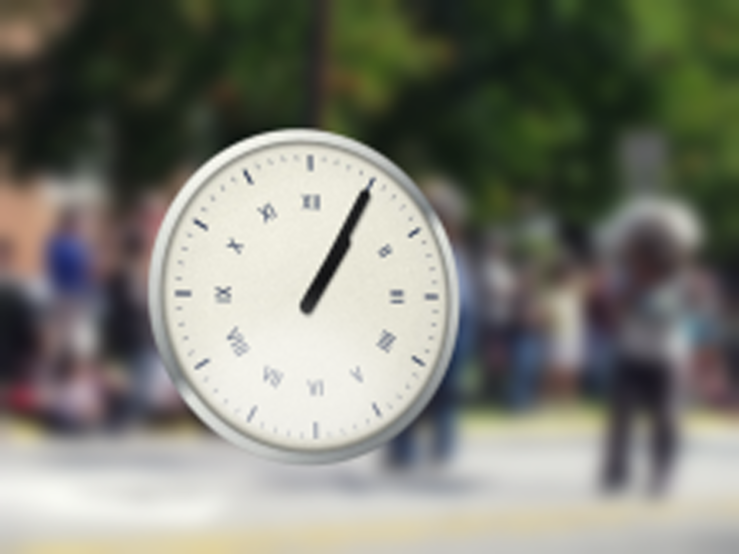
1:05
